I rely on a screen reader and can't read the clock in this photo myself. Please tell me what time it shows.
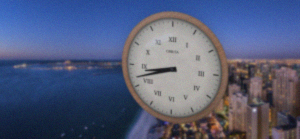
8:42
